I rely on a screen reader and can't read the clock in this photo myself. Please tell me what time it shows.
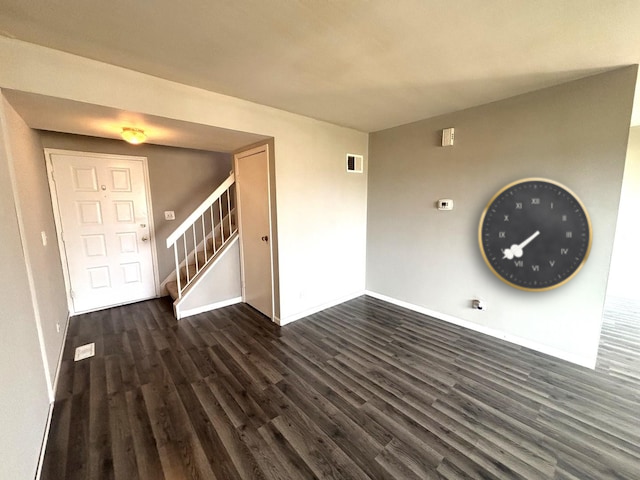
7:39
